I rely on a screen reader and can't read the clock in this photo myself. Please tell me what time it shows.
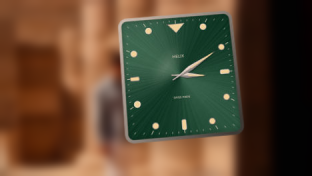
3:10
